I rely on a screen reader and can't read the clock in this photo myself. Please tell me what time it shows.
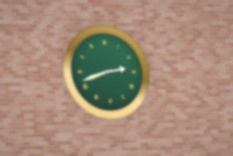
2:42
